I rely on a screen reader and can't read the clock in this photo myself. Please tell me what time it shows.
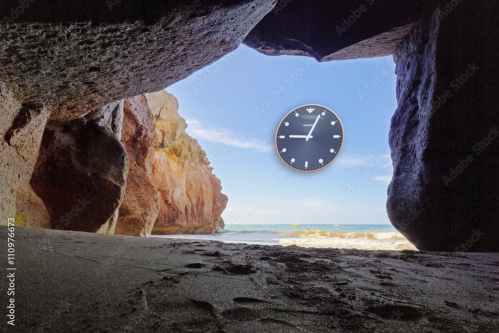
9:04
